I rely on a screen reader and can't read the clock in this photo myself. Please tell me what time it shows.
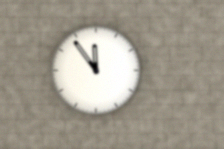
11:54
